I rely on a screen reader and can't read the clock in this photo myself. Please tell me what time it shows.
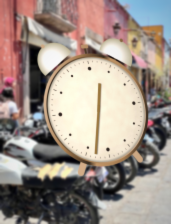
12:33
